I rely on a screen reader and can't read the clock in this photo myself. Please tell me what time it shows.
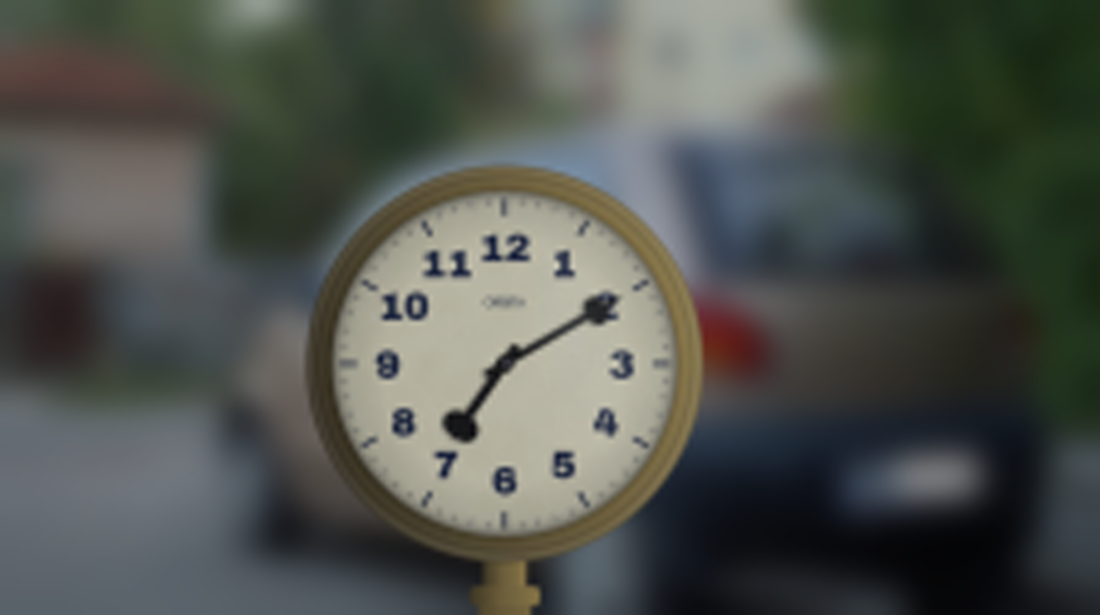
7:10
